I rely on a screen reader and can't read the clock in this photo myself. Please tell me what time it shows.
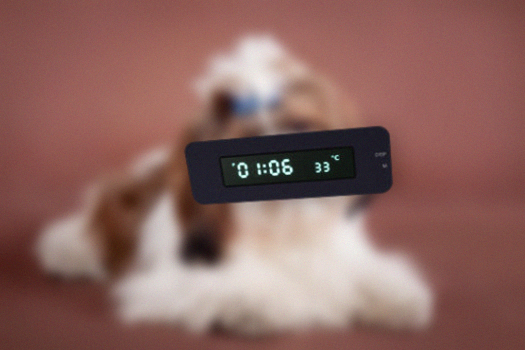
1:06
